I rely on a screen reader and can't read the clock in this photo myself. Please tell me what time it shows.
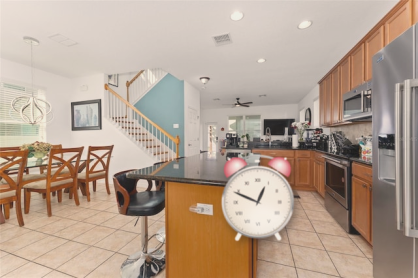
12:49
